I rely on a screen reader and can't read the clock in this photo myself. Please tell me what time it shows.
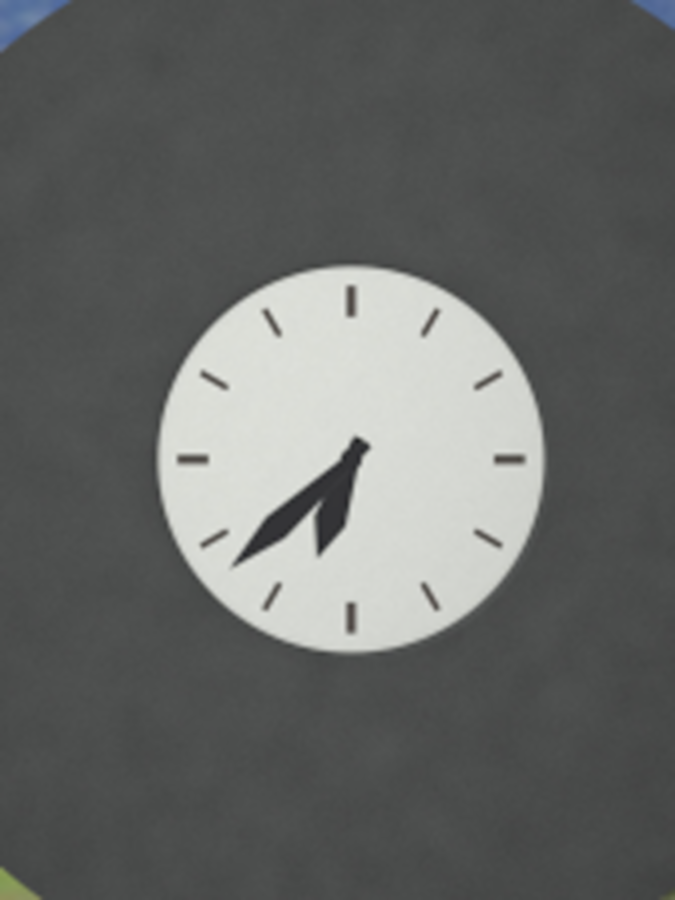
6:38
